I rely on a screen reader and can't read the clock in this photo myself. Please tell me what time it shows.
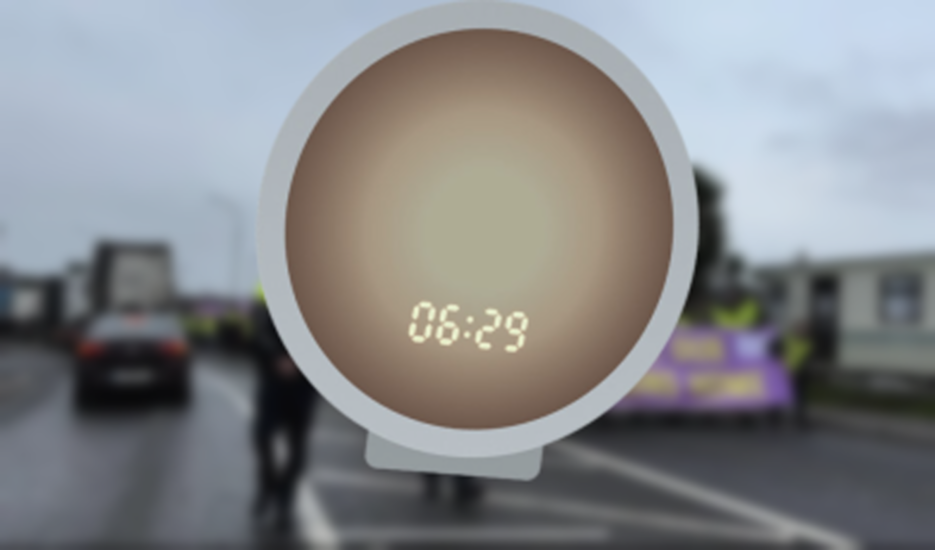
6:29
